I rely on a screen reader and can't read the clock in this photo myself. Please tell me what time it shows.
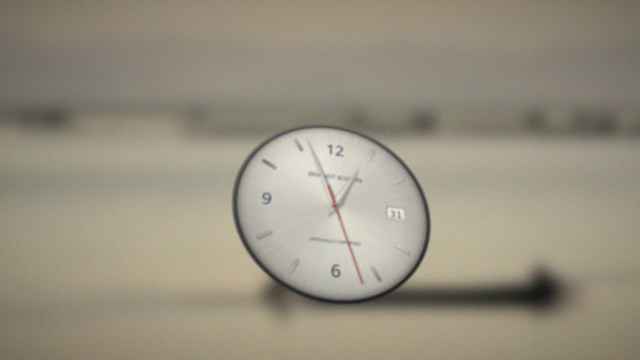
12:56:27
